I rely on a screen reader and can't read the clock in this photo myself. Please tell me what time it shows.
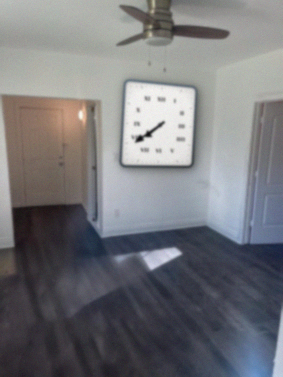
7:39
